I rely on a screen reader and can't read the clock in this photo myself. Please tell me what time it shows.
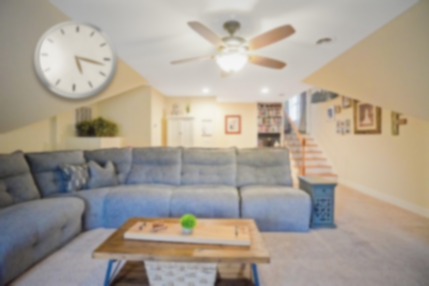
5:17
